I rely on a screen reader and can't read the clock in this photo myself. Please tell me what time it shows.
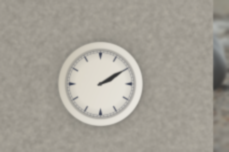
2:10
